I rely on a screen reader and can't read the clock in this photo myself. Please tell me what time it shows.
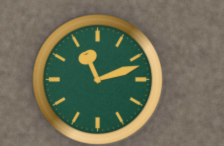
11:12
